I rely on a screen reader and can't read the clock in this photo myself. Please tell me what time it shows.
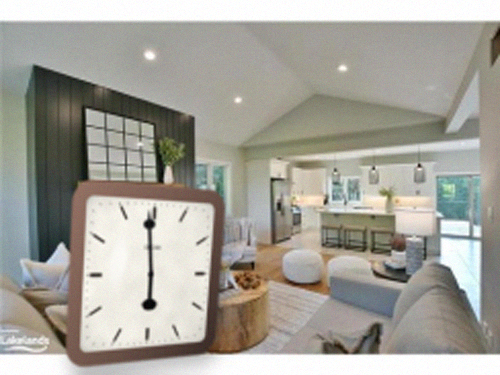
5:59
